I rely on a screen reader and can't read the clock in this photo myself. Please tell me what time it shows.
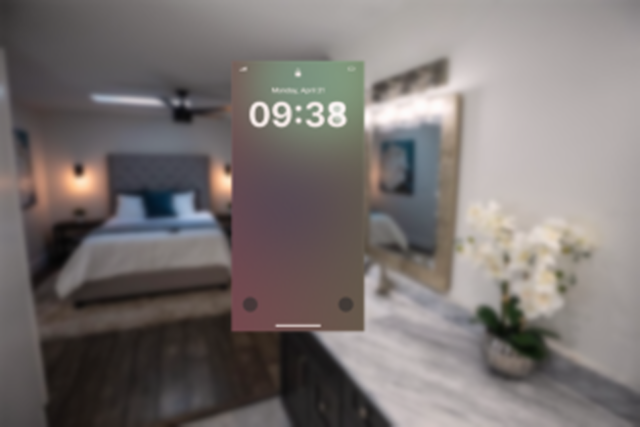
9:38
